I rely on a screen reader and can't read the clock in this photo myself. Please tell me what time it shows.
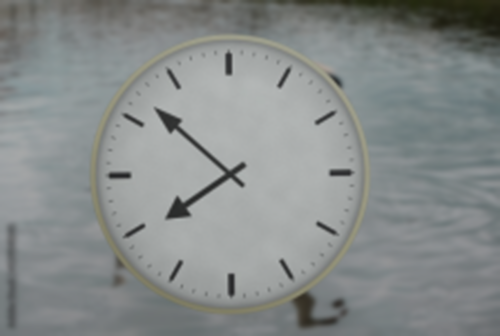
7:52
